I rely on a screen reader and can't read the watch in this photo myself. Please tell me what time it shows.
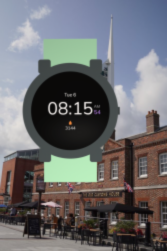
8:15
